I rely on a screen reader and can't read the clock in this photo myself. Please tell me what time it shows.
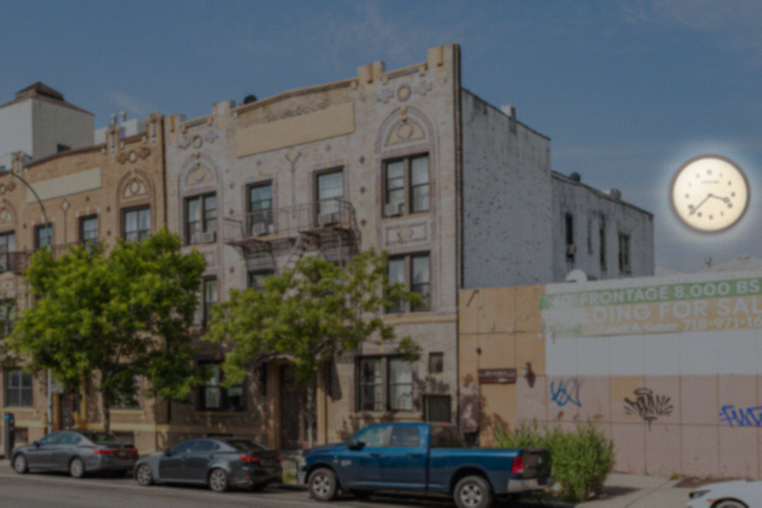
3:38
